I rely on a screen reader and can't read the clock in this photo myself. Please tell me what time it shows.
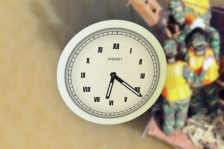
6:21
